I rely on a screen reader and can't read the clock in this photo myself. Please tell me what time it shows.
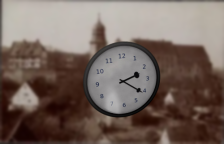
2:21
